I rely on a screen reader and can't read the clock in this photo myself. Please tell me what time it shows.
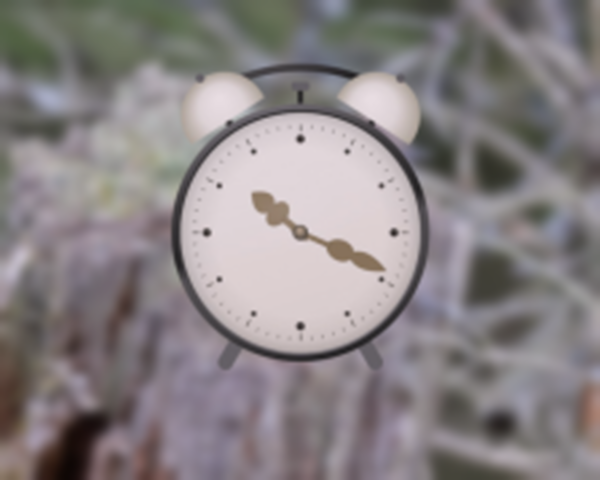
10:19
